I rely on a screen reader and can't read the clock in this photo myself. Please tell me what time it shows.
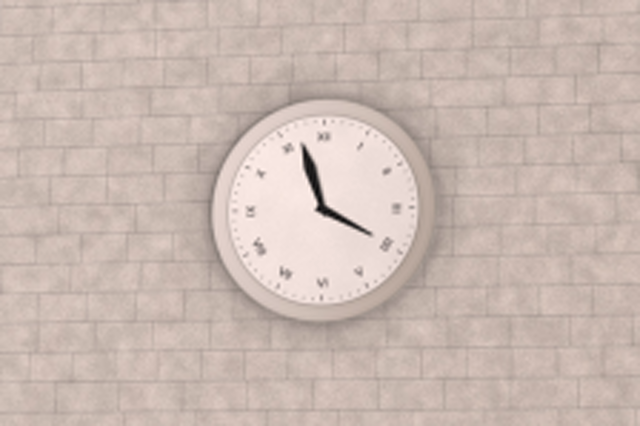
3:57
